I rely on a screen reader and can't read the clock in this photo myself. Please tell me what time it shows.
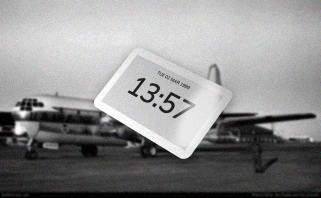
13:57
